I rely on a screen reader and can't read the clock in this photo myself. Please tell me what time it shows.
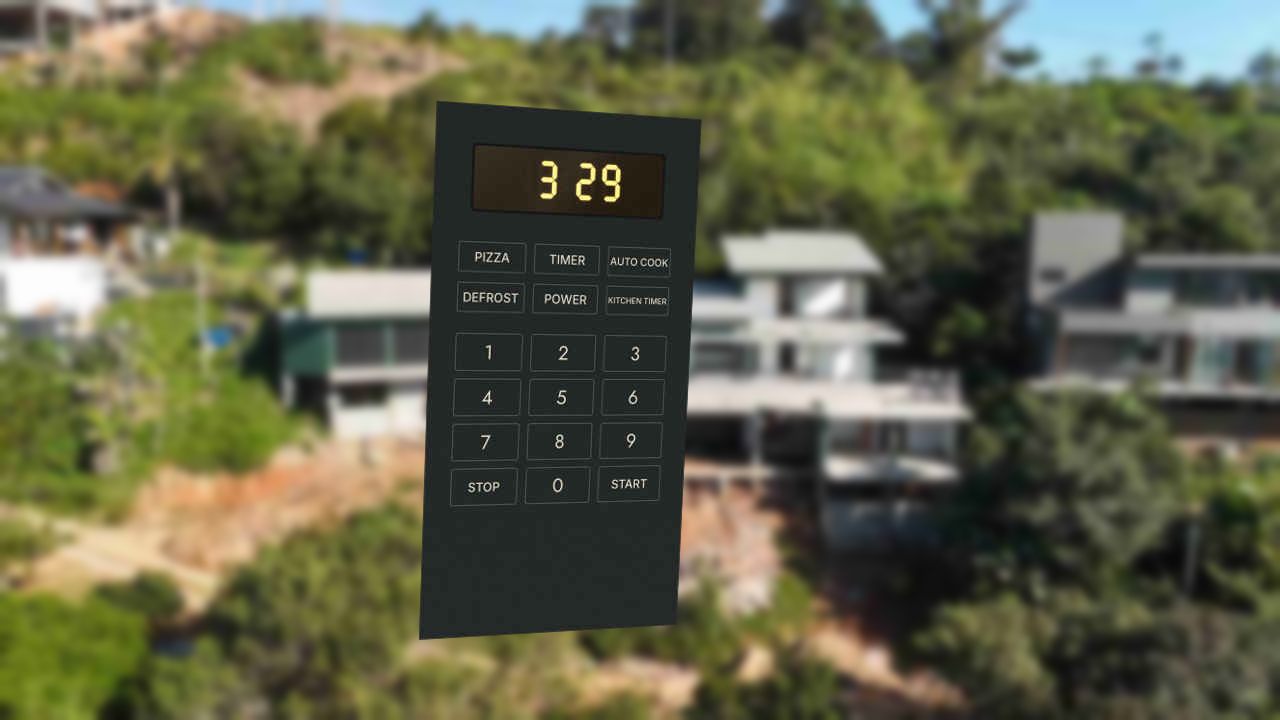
3:29
